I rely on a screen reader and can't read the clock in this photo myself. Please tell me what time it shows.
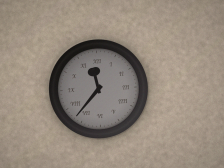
11:37
